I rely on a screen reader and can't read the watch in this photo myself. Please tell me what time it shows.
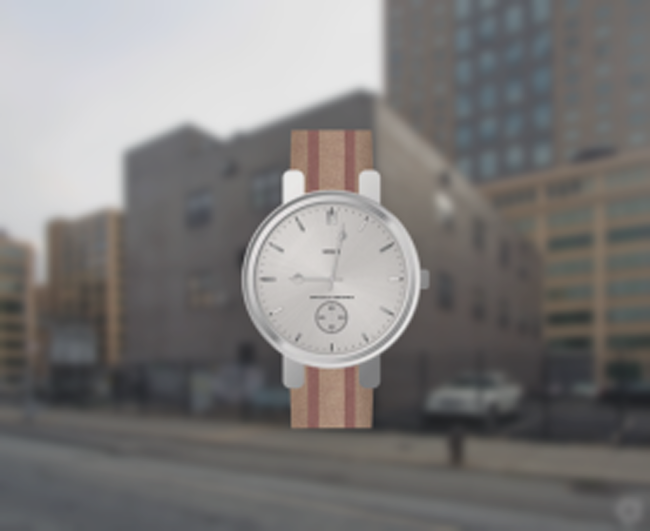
9:02
